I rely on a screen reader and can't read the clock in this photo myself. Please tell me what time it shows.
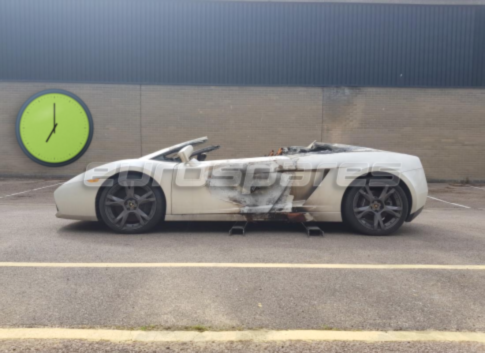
7:00
